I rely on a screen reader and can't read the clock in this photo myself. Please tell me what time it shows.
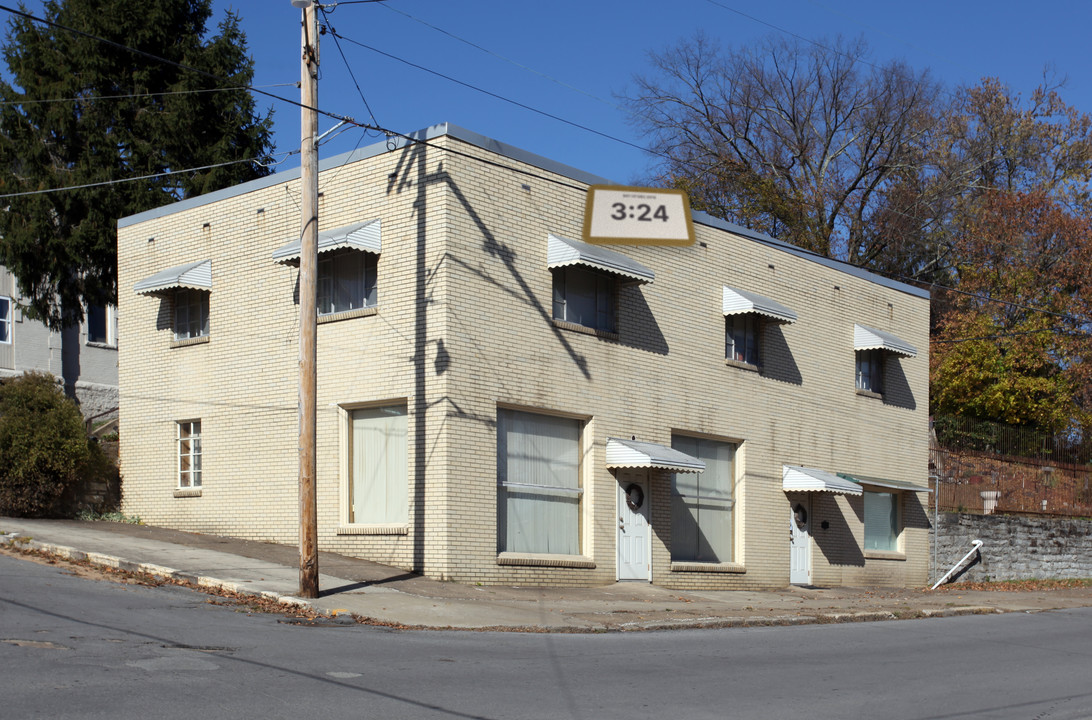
3:24
